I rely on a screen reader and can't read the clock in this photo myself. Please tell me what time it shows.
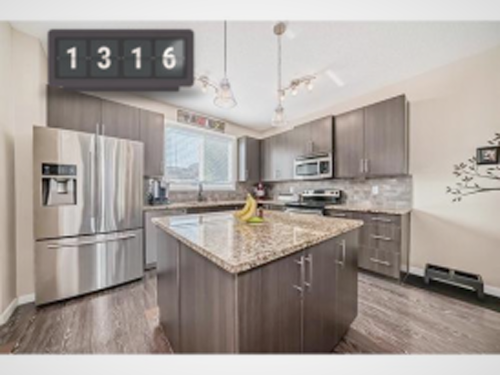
13:16
